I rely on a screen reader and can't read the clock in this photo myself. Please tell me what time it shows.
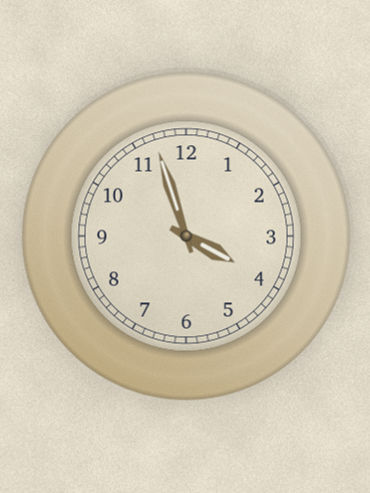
3:57
